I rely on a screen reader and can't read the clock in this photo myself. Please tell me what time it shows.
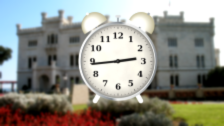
2:44
